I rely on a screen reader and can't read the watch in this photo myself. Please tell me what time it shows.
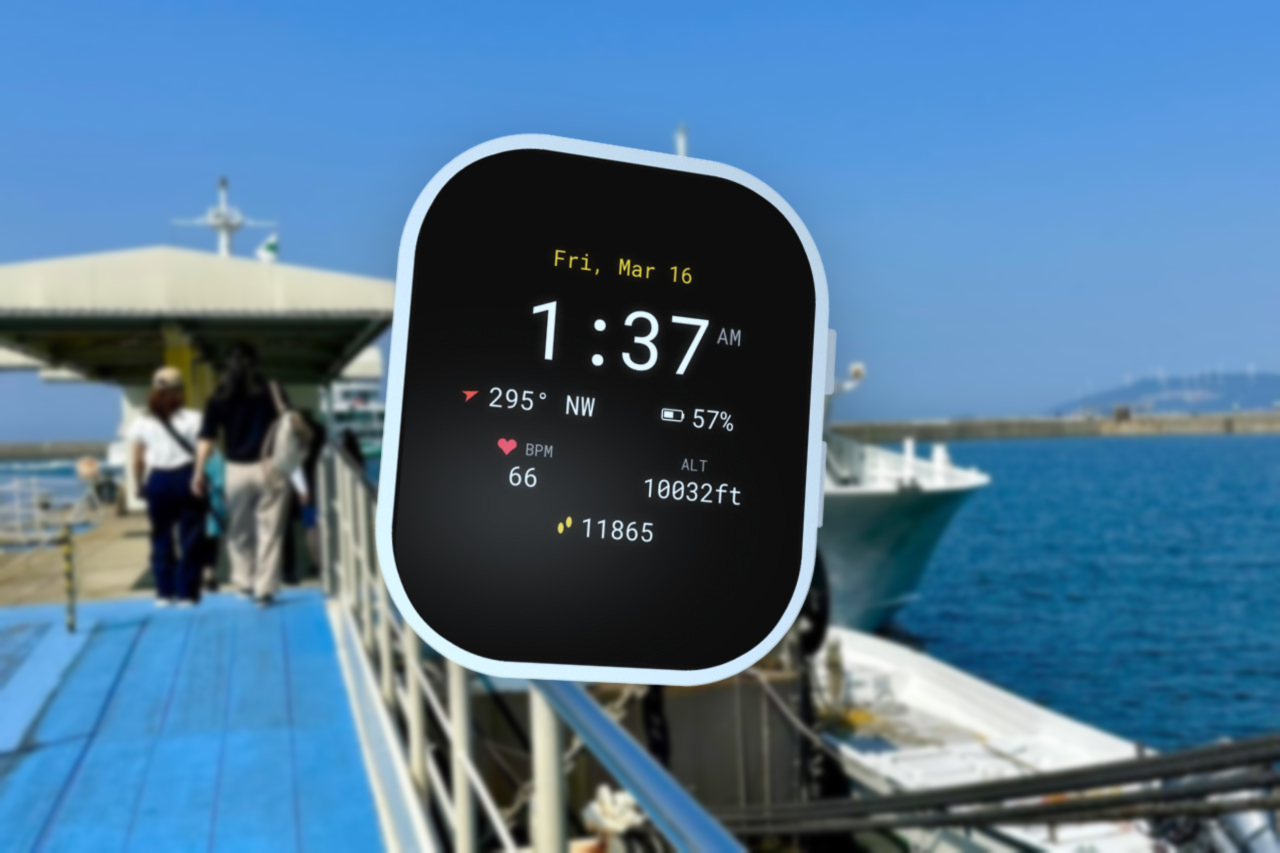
1:37
